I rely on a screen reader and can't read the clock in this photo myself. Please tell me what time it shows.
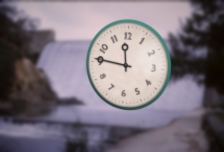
11:46
